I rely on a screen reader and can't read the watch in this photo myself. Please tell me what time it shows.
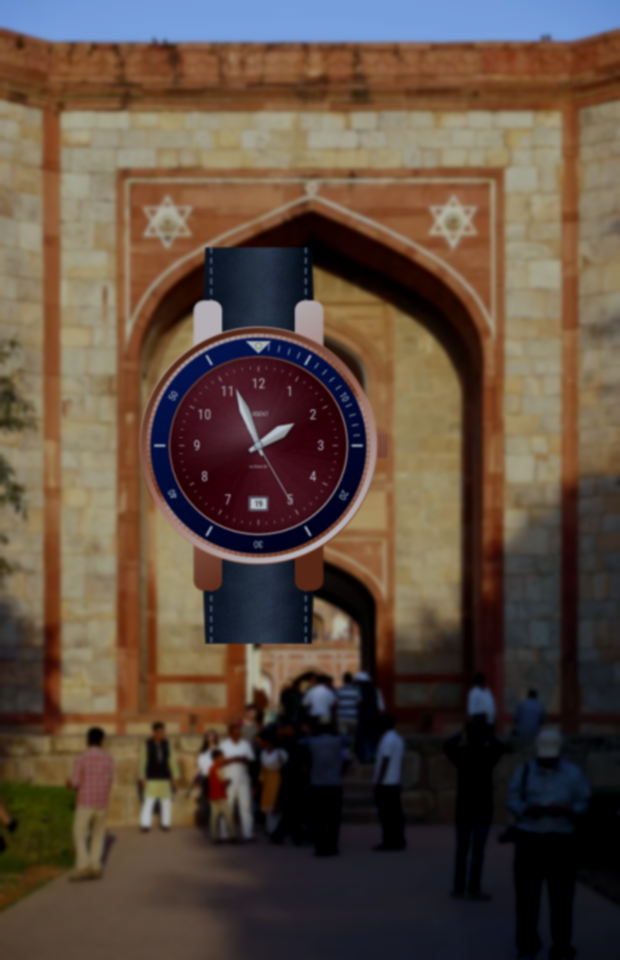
1:56:25
